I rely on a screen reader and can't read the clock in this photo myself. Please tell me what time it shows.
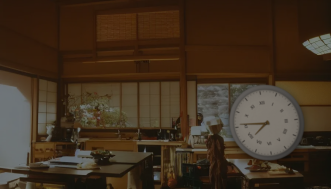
7:46
